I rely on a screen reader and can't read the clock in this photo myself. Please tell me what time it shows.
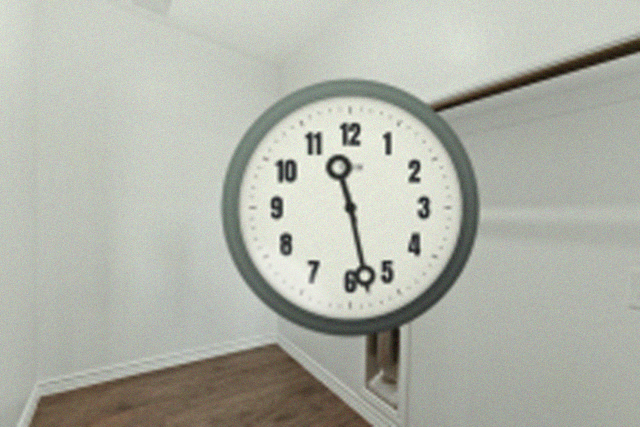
11:28
